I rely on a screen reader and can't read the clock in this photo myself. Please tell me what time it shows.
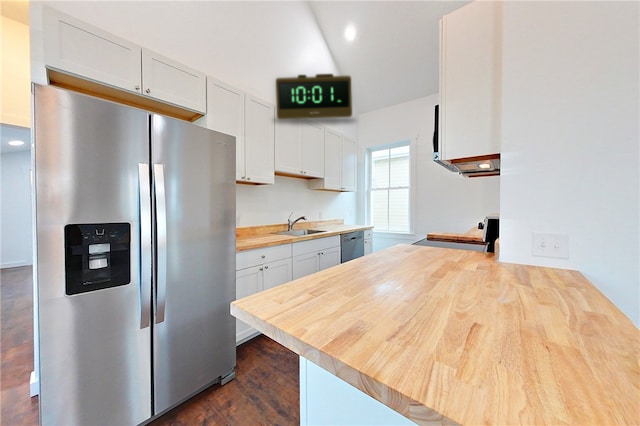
10:01
